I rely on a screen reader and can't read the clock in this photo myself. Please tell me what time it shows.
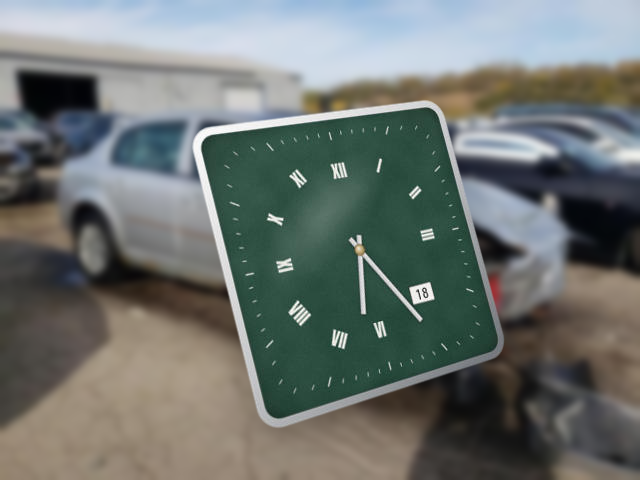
6:25
